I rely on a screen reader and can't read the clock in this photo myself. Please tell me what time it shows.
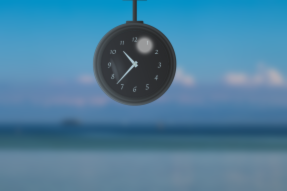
10:37
